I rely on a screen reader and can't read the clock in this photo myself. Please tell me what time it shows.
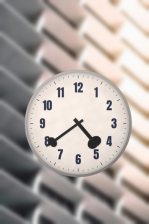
4:39
